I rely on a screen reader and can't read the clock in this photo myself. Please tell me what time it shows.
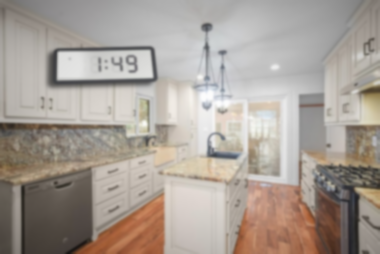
1:49
